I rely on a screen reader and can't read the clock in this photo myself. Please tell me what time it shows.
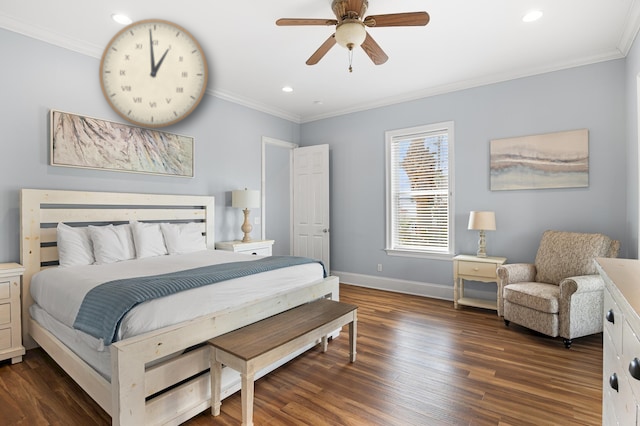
12:59
